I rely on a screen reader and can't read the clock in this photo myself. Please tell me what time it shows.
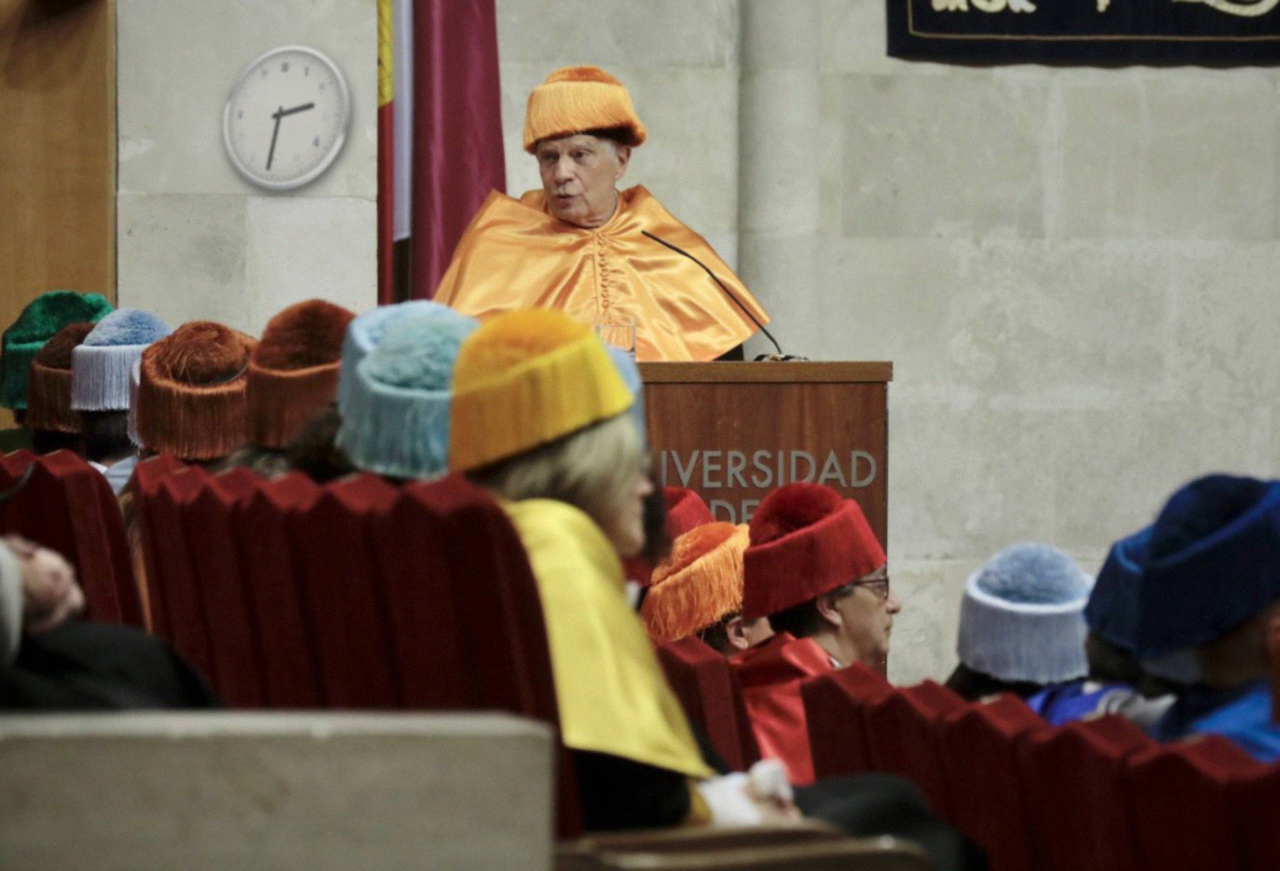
2:31
